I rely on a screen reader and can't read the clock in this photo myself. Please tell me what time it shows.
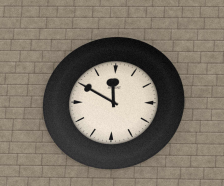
11:50
